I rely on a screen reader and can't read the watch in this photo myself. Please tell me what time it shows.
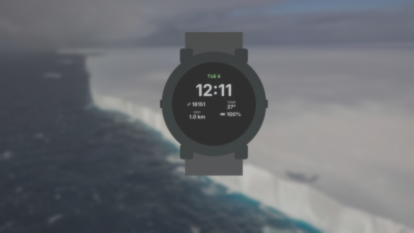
12:11
